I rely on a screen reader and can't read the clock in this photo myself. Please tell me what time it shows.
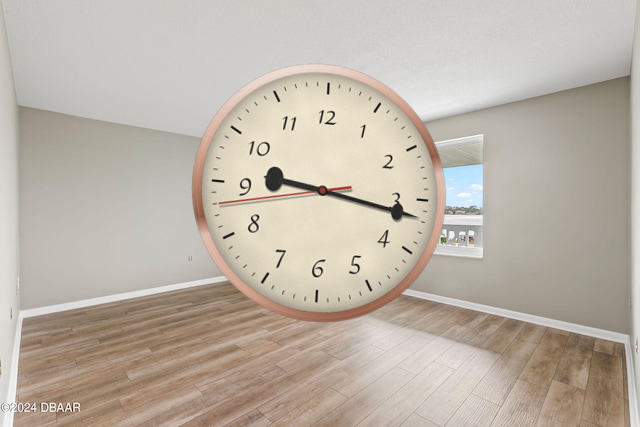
9:16:43
